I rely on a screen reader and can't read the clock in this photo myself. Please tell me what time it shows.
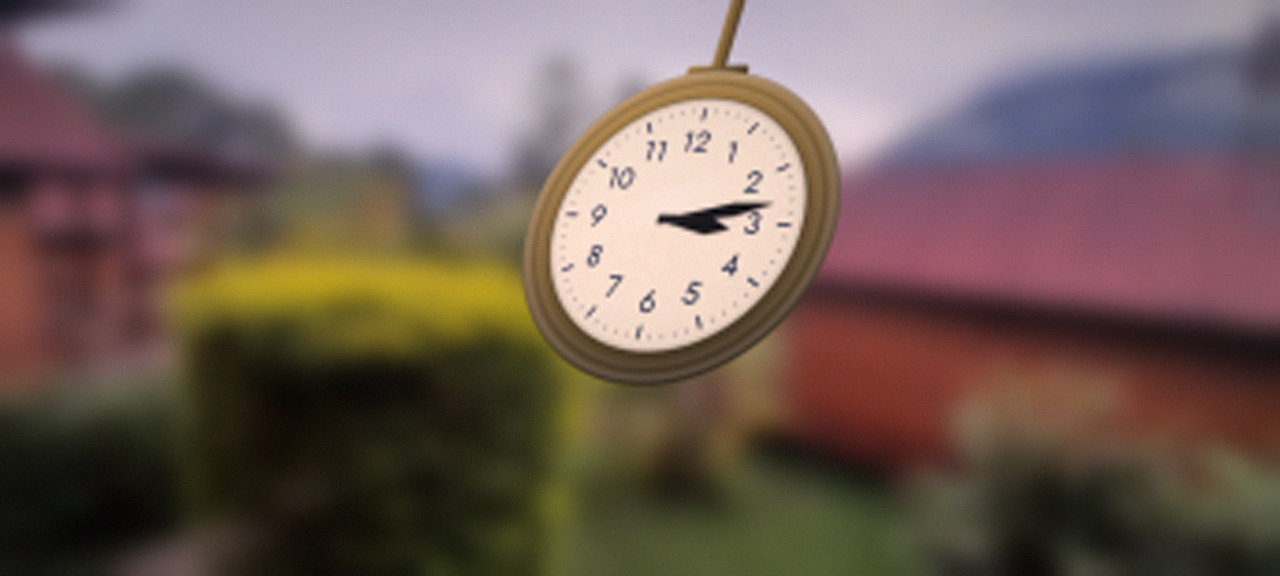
3:13
